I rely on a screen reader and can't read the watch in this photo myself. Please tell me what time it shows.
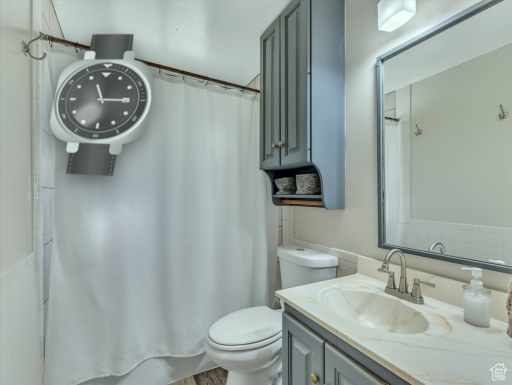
11:15
